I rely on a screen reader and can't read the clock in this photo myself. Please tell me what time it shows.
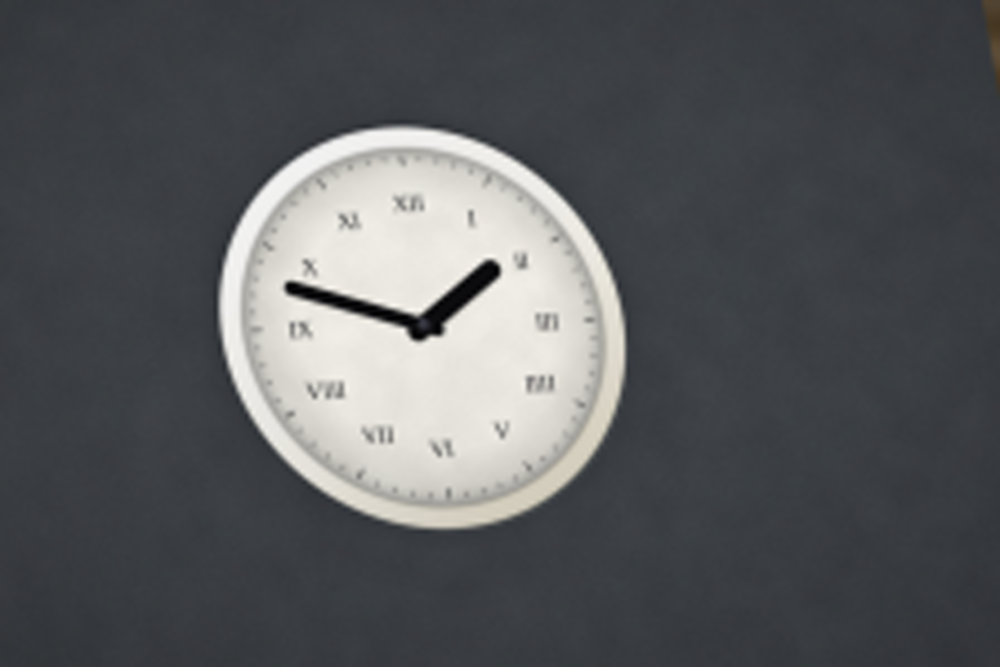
1:48
